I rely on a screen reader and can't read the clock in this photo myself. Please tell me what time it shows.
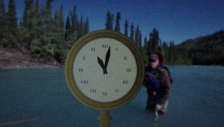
11:02
